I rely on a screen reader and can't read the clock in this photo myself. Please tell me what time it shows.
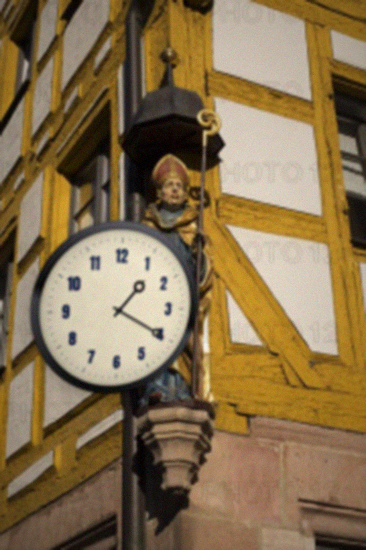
1:20
